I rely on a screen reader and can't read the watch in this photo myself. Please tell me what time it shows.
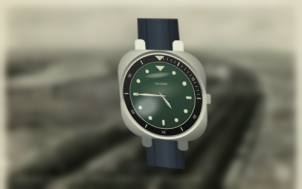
4:45
